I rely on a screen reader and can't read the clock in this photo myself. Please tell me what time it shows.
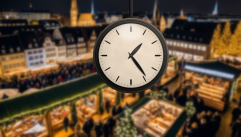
1:24
